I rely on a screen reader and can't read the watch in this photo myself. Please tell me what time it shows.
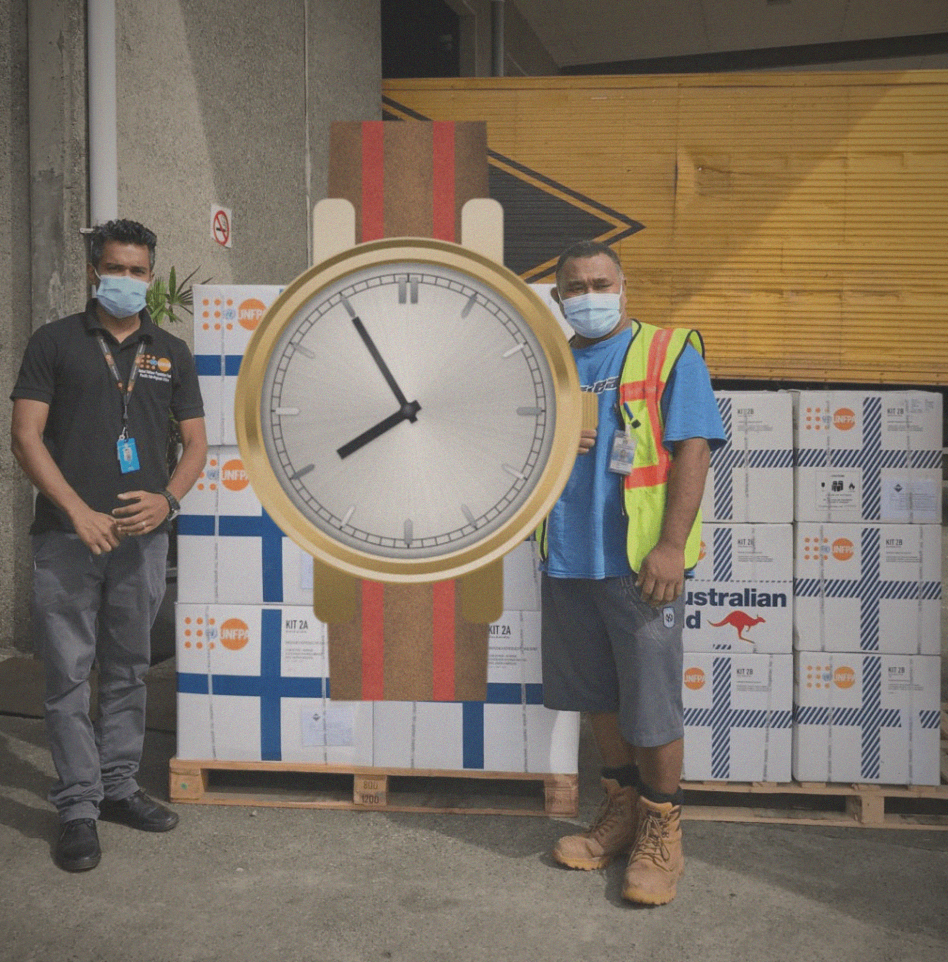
7:55
